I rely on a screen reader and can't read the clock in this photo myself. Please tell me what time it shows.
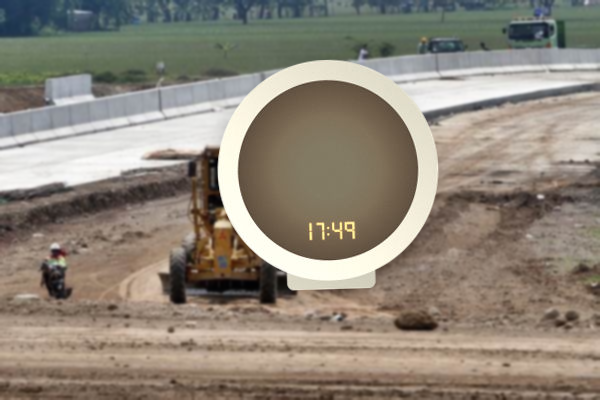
17:49
